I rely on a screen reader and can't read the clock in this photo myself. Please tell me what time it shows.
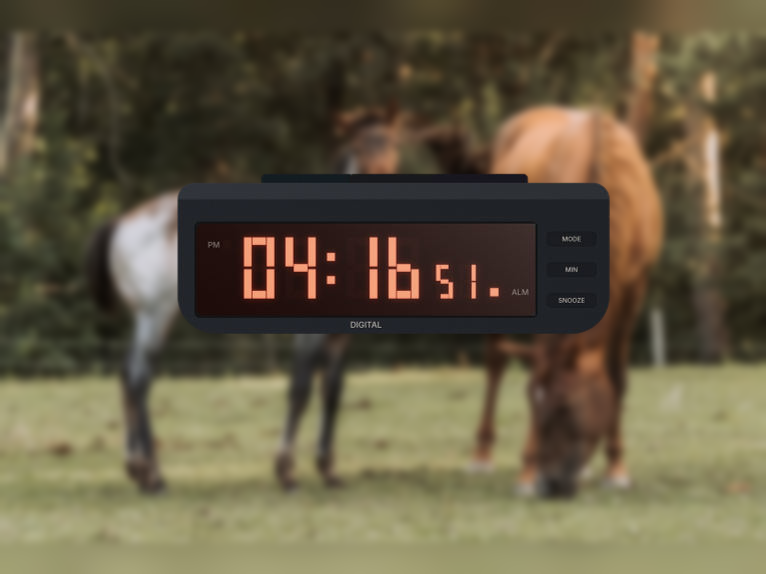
4:16:51
